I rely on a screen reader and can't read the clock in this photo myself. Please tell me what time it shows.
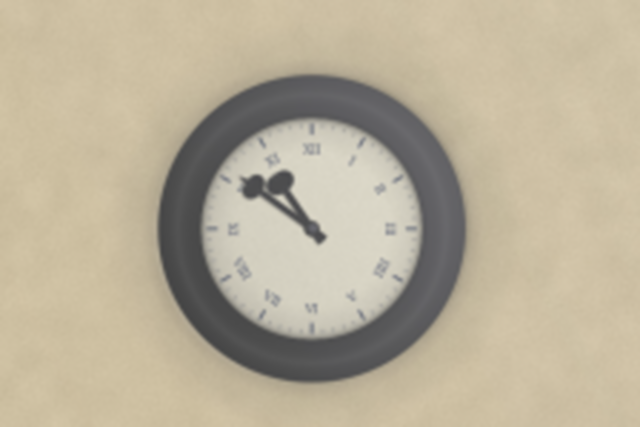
10:51
